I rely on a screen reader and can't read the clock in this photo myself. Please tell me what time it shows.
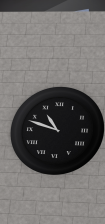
10:48
